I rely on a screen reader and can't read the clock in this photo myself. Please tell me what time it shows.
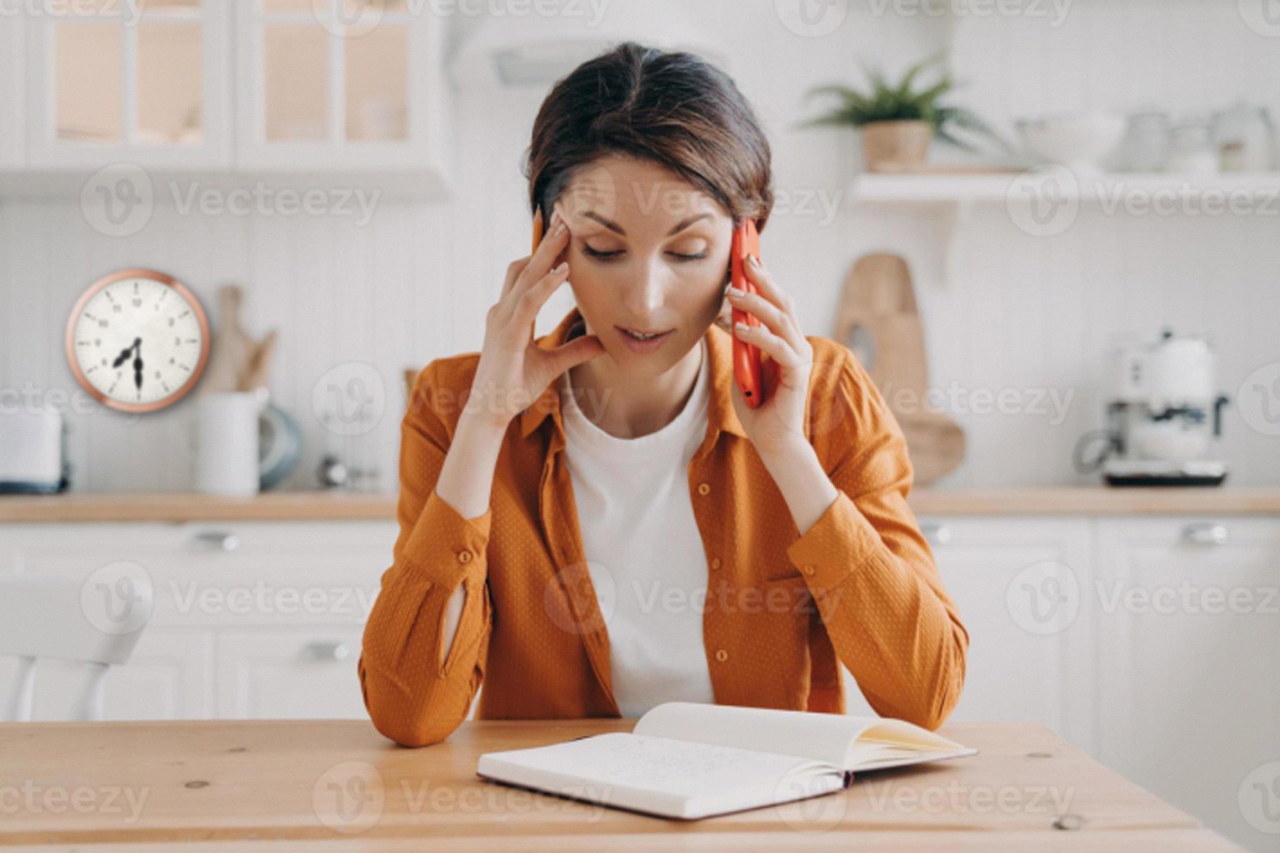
7:30
